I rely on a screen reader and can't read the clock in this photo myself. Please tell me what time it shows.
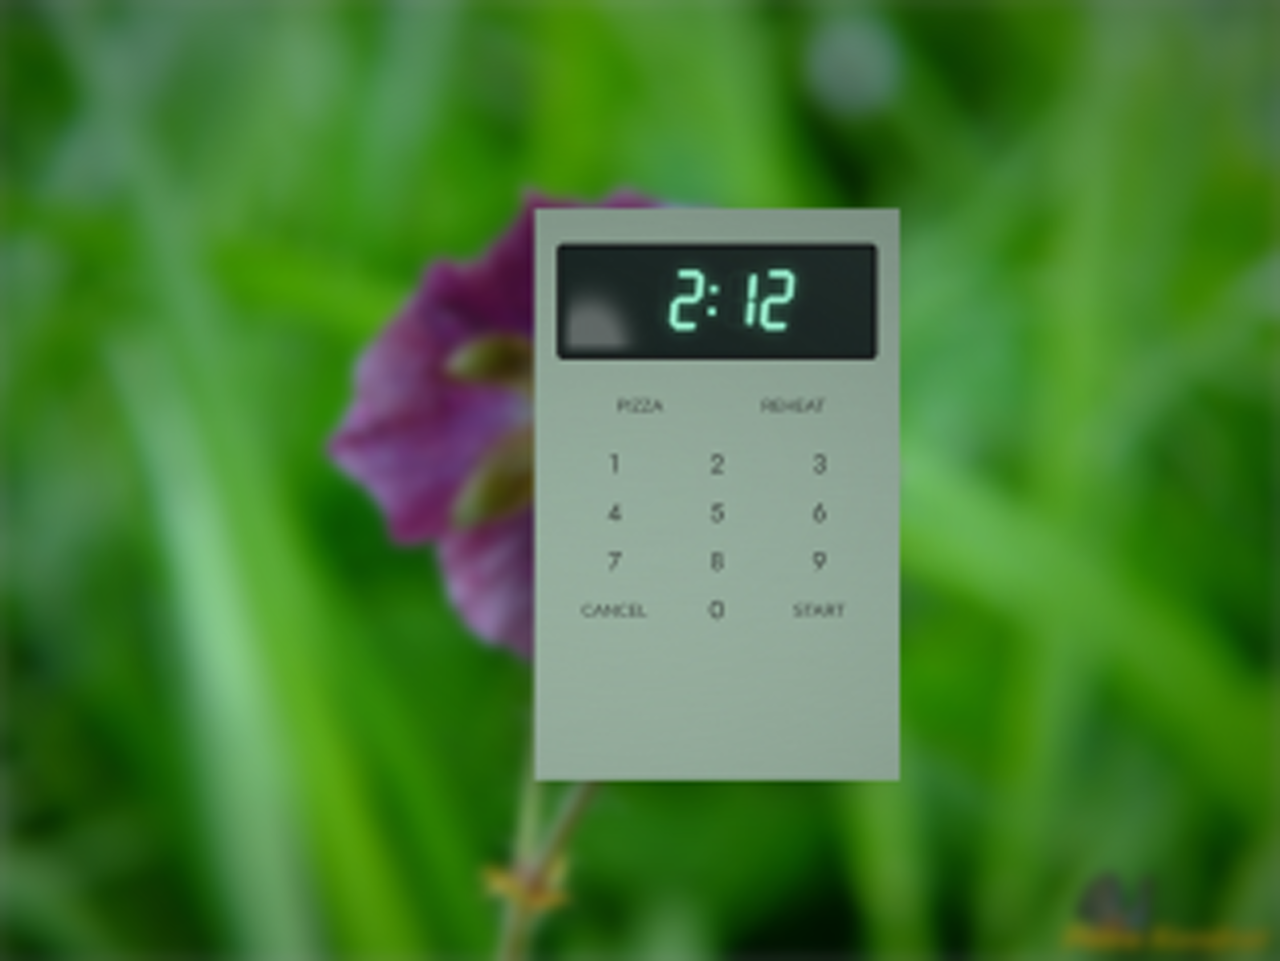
2:12
